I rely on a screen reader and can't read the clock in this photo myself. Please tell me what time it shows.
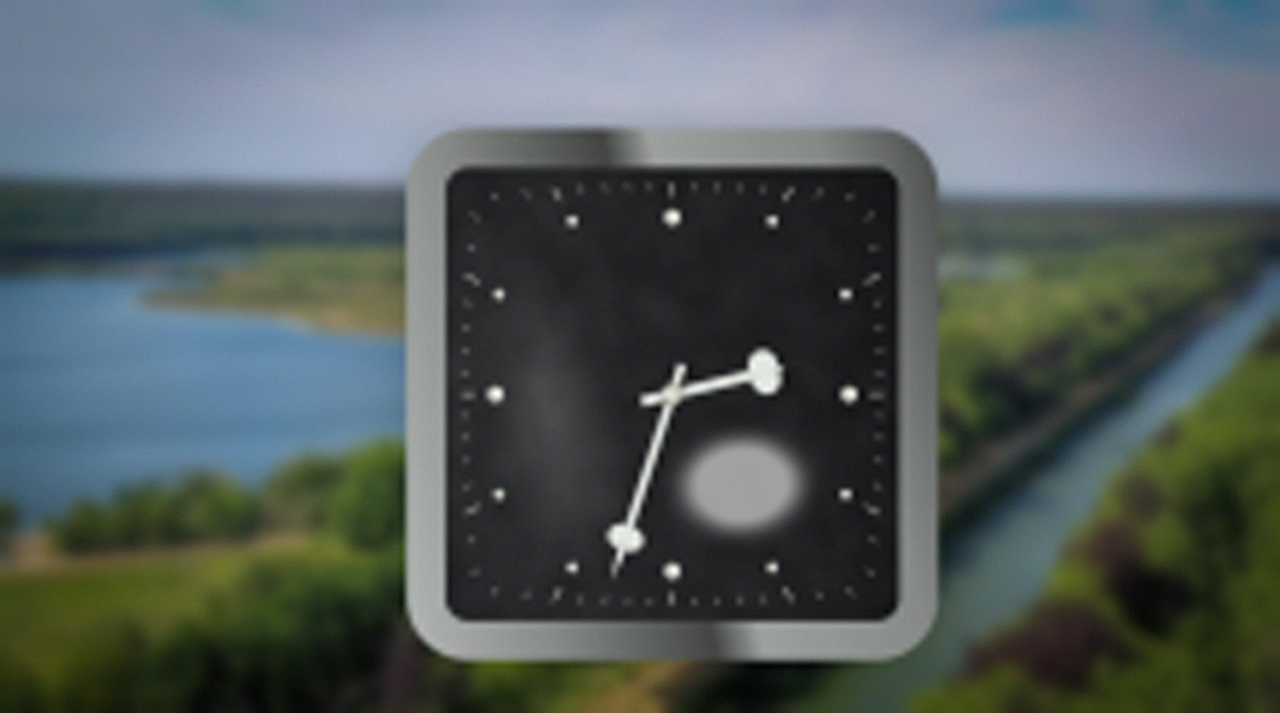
2:33
